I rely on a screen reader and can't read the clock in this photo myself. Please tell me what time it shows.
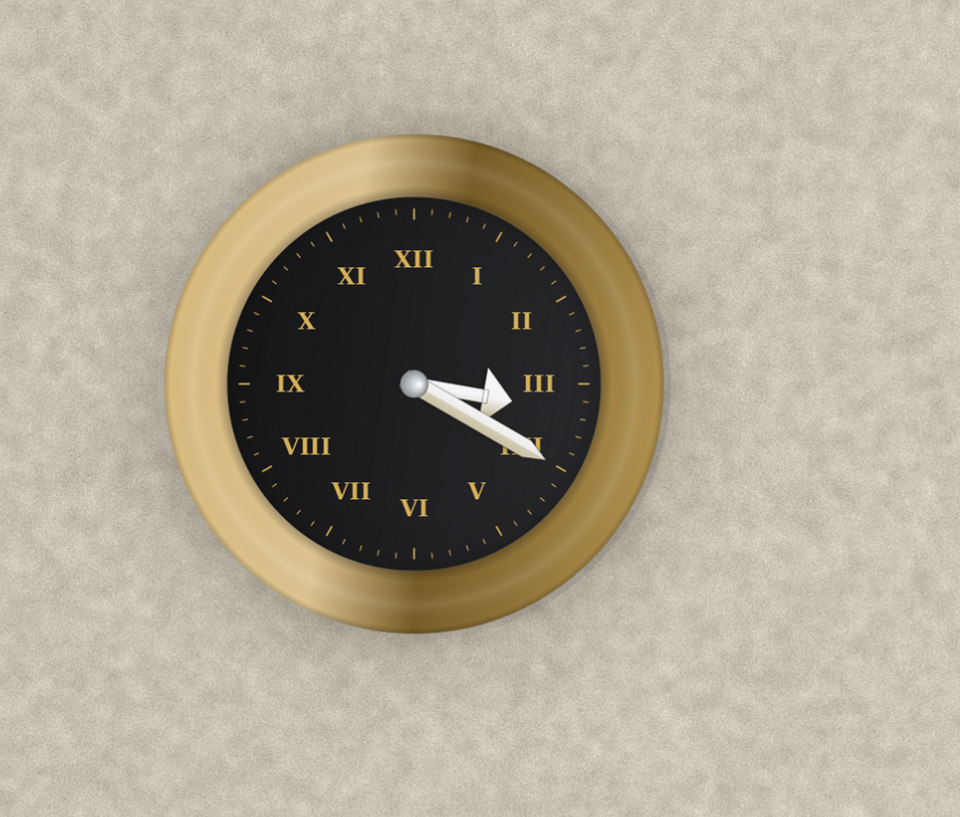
3:20
